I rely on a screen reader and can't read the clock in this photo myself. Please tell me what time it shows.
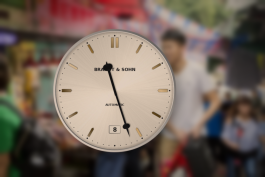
11:27
